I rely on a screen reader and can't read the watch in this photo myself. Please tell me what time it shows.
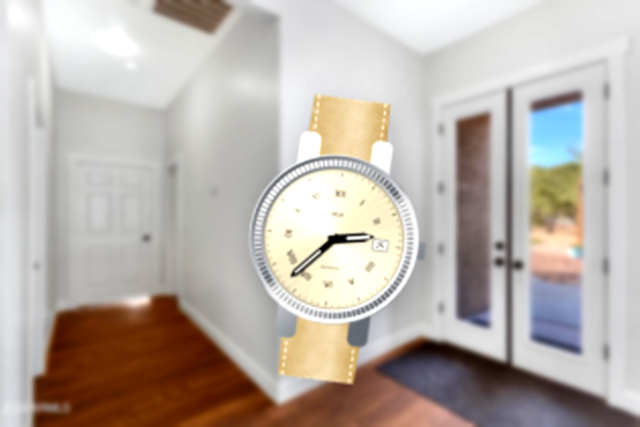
2:37
